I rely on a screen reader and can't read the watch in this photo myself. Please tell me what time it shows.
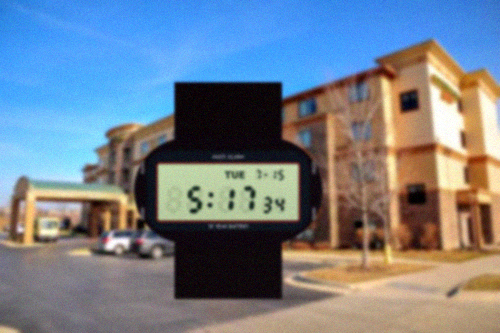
5:17:34
